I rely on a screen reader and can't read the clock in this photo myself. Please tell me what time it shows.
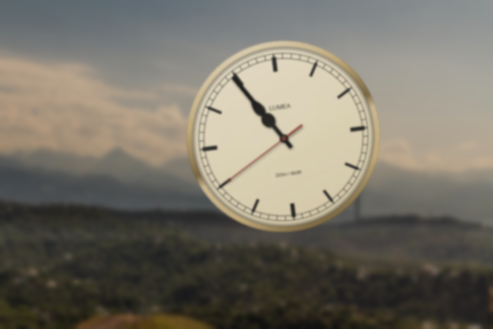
10:54:40
